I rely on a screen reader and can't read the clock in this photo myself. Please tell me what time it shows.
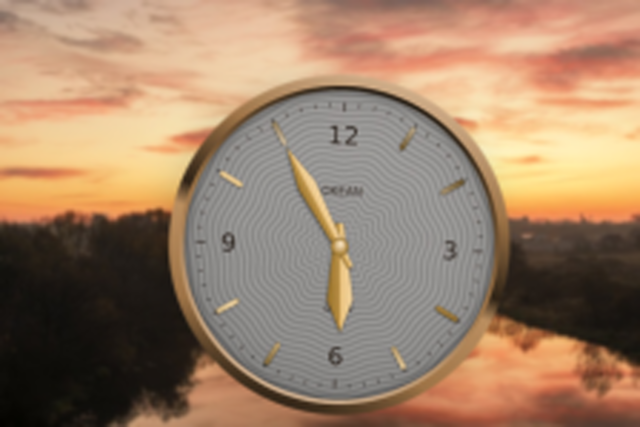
5:55
